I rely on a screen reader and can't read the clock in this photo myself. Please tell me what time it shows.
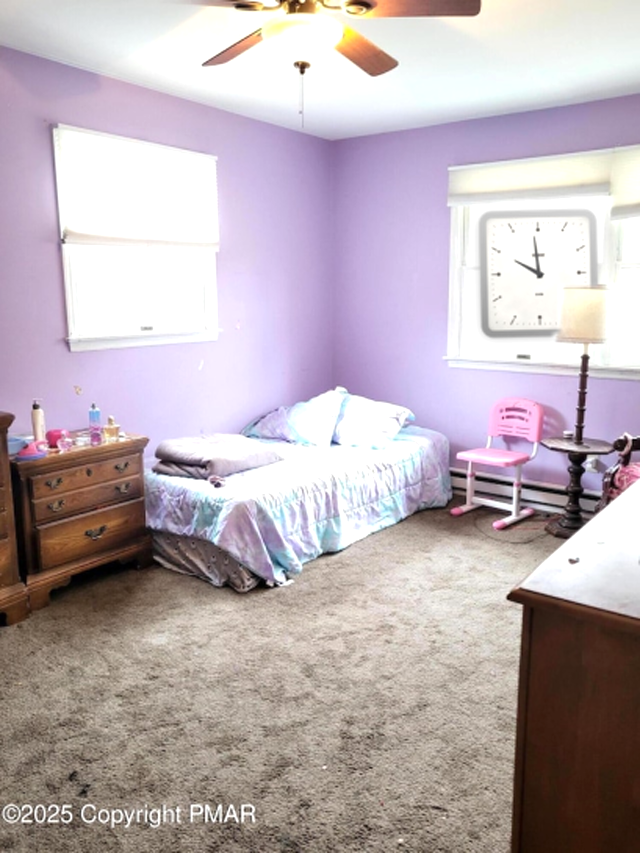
9:59
